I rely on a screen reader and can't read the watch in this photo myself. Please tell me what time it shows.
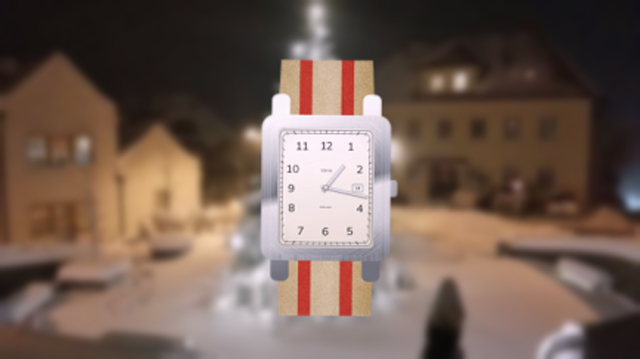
1:17
